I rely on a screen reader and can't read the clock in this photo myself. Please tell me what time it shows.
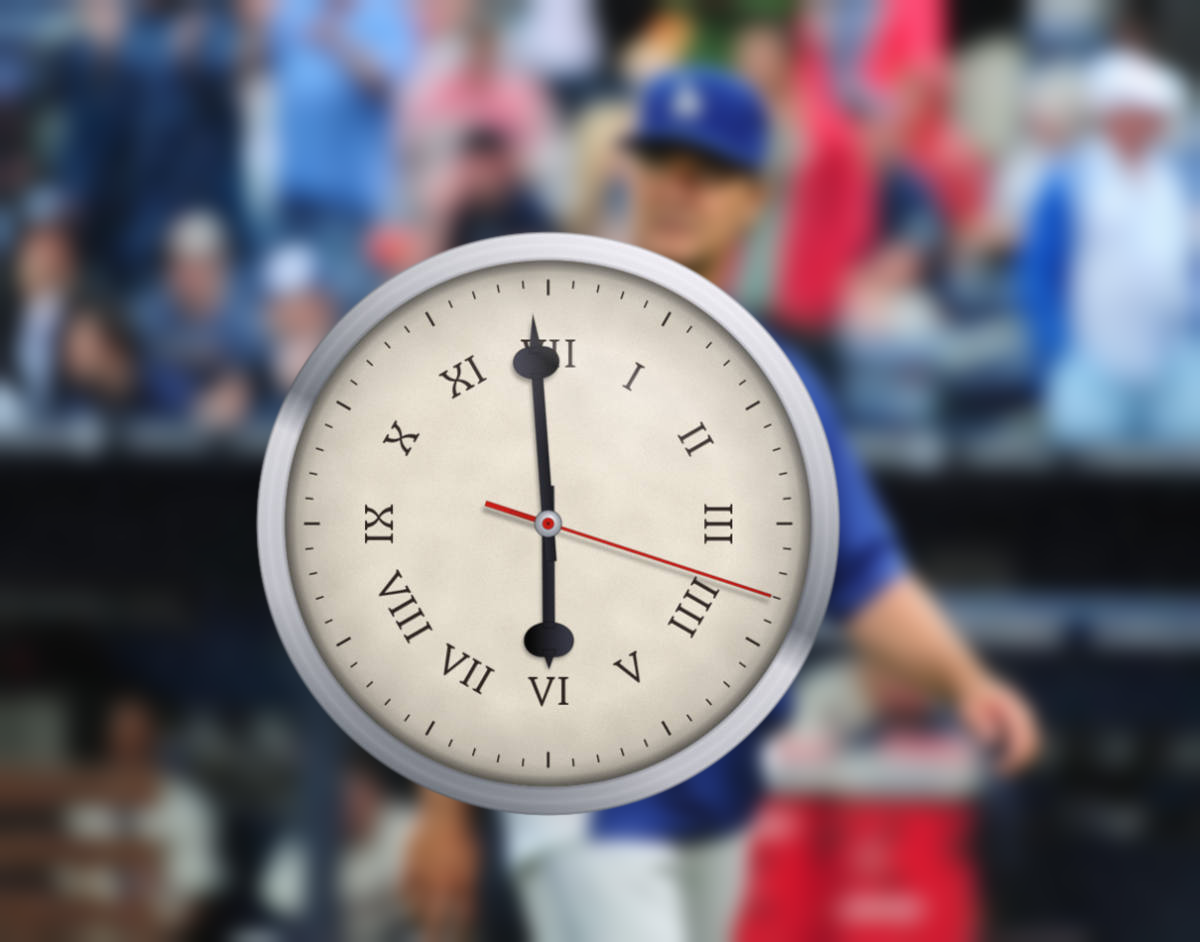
5:59:18
